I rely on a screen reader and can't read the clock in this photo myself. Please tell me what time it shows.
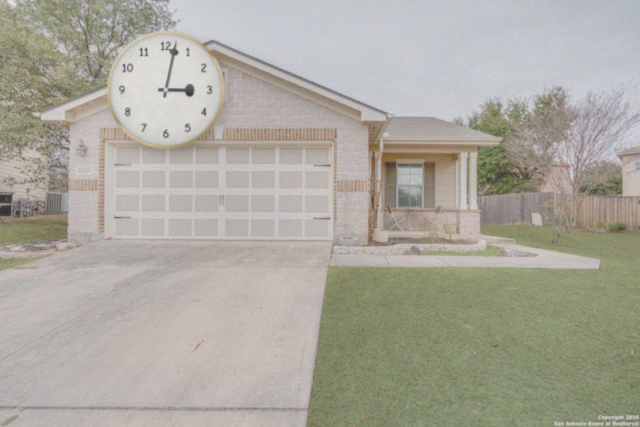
3:02
